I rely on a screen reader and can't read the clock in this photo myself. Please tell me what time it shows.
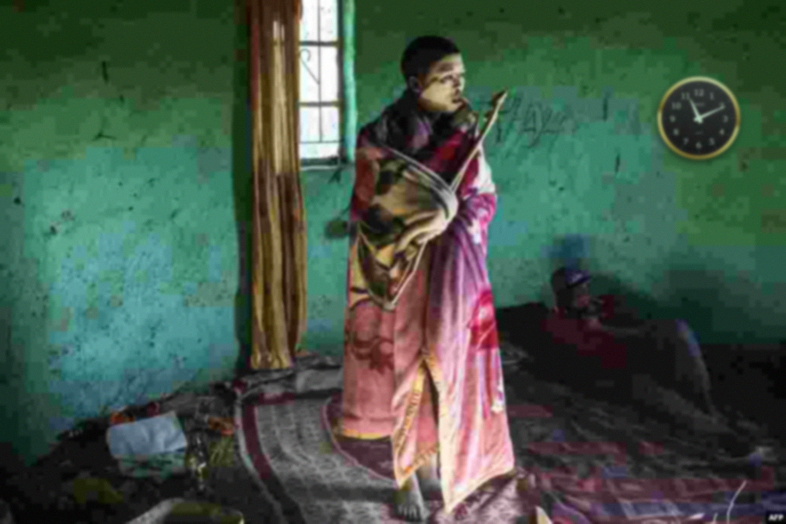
11:11
